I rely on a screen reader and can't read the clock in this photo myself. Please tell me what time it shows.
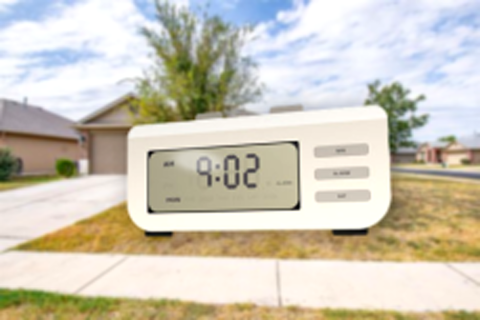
9:02
